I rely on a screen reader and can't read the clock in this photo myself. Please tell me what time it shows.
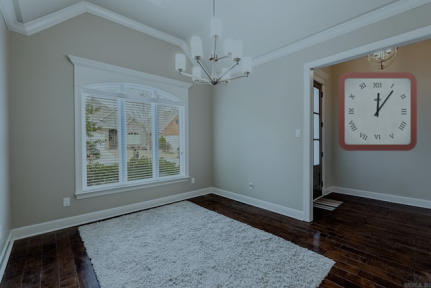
12:06
